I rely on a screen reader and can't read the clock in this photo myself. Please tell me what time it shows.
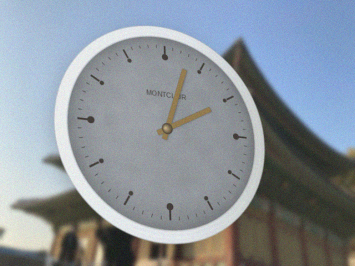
2:03
